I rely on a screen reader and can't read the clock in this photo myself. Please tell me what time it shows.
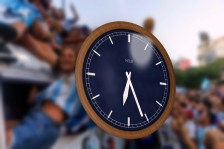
6:26
